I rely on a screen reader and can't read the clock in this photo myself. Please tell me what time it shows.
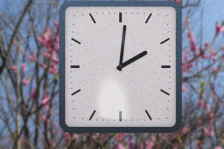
2:01
